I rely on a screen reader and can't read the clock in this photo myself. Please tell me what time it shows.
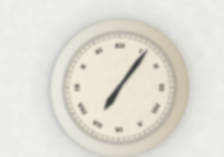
7:06
